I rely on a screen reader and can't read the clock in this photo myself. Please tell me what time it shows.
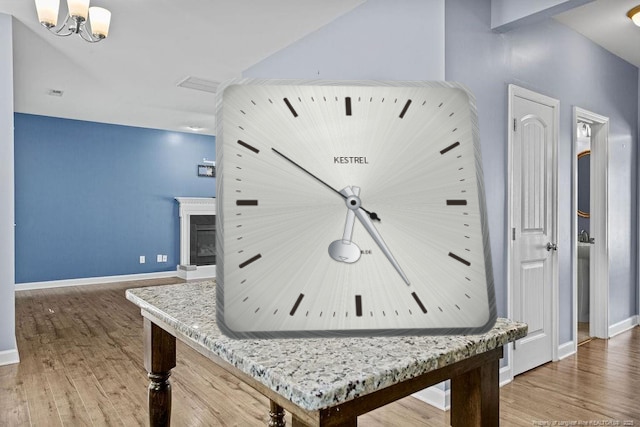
6:24:51
